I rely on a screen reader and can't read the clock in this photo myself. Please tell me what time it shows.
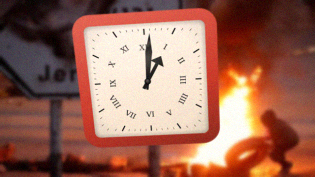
1:01
